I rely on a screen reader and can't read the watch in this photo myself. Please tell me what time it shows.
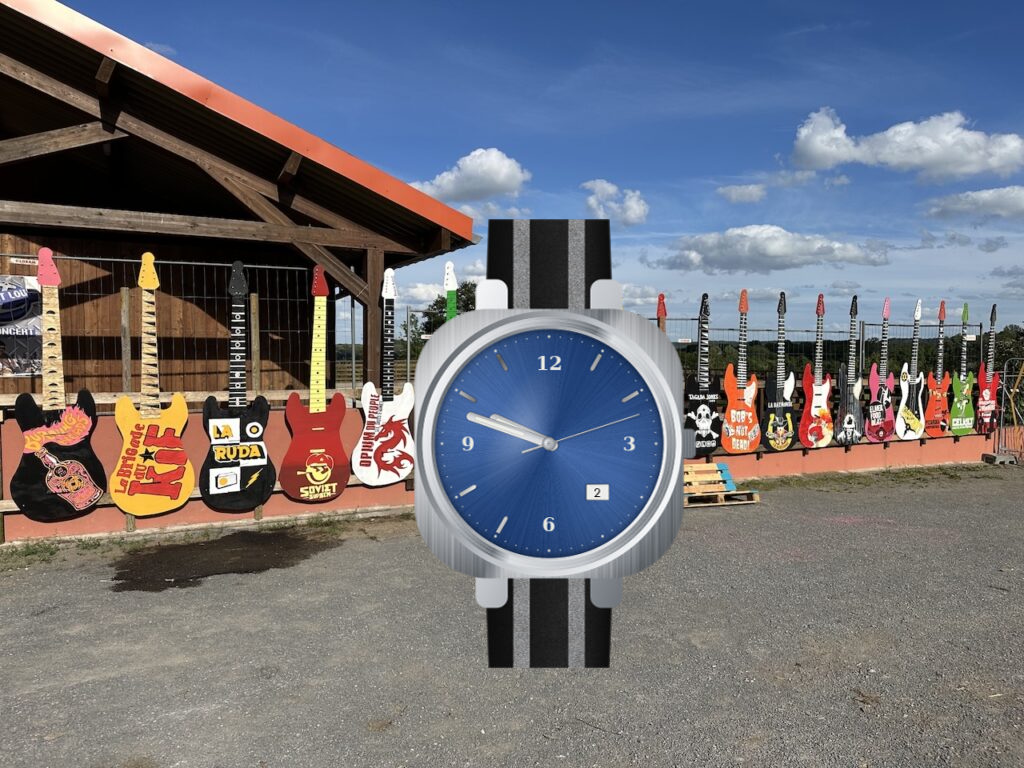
9:48:12
